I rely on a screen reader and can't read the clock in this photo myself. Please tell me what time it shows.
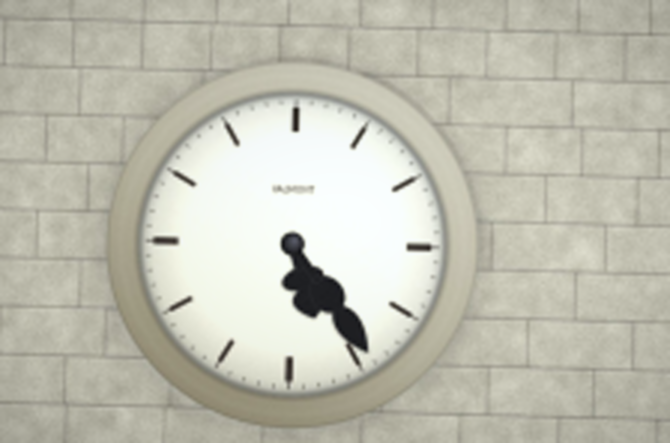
5:24
